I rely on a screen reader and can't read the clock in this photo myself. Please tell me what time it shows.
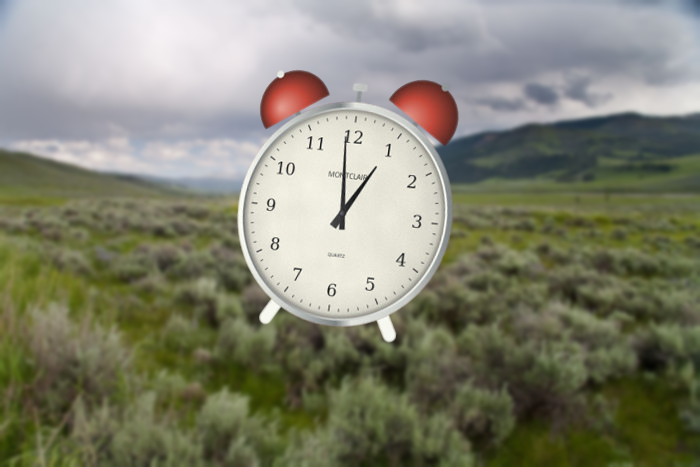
12:59
